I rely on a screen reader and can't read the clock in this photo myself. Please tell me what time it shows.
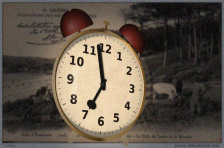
6:58
